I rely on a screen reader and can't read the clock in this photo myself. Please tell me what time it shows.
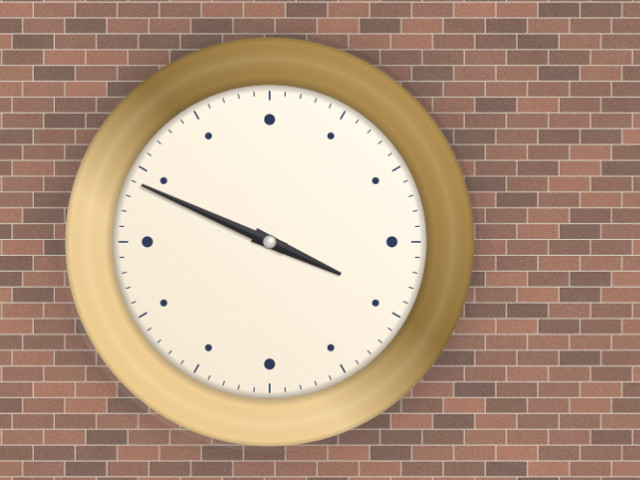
3:49
